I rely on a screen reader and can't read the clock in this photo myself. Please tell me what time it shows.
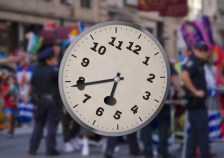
5:39
